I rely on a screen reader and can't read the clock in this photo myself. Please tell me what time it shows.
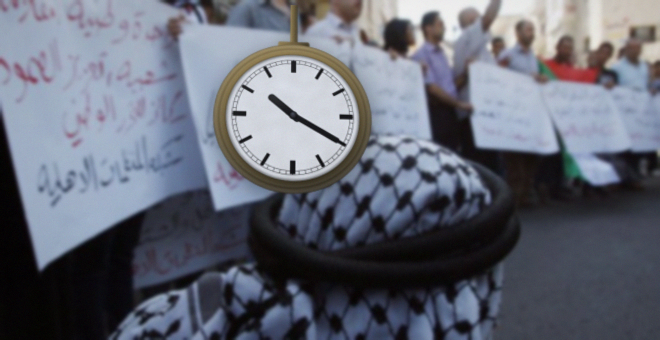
10:20
